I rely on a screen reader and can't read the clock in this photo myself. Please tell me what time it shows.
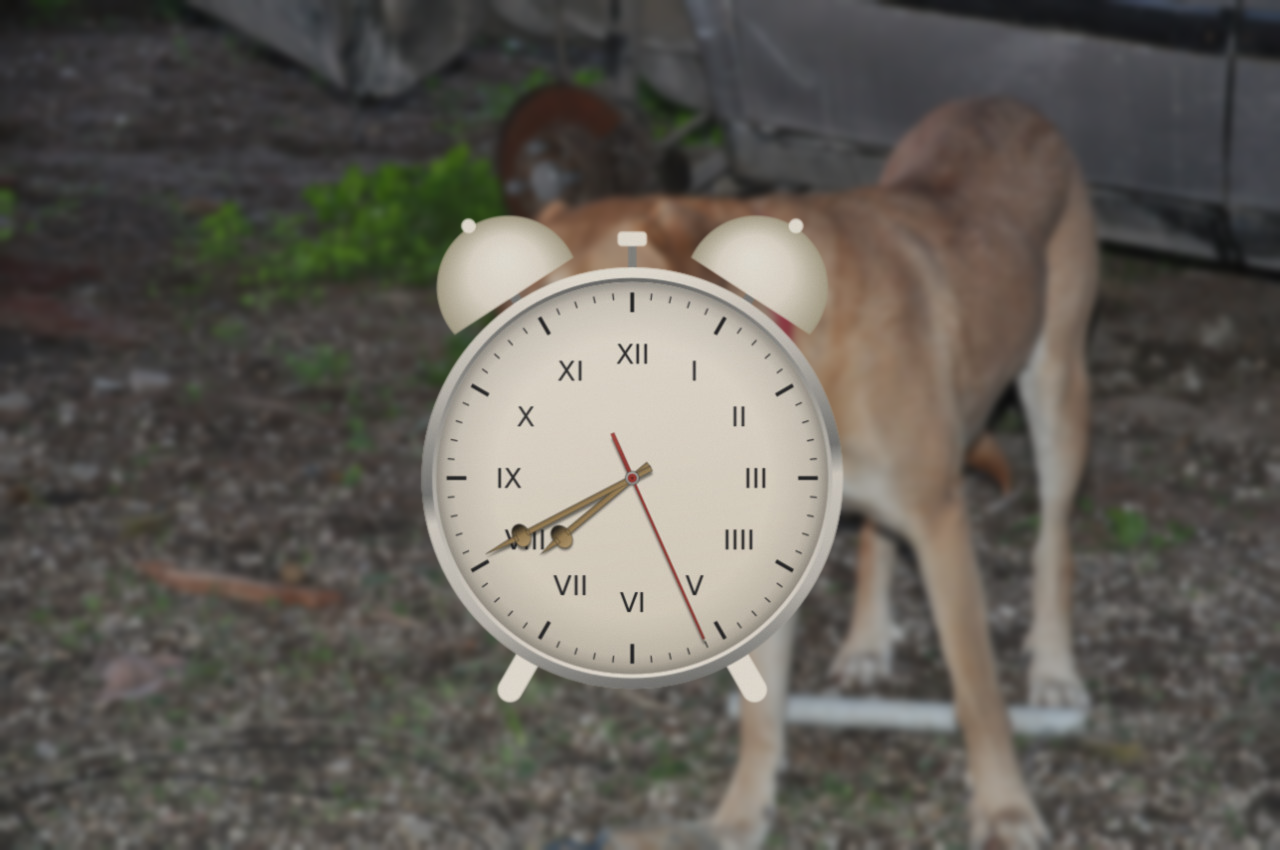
7:40:26
